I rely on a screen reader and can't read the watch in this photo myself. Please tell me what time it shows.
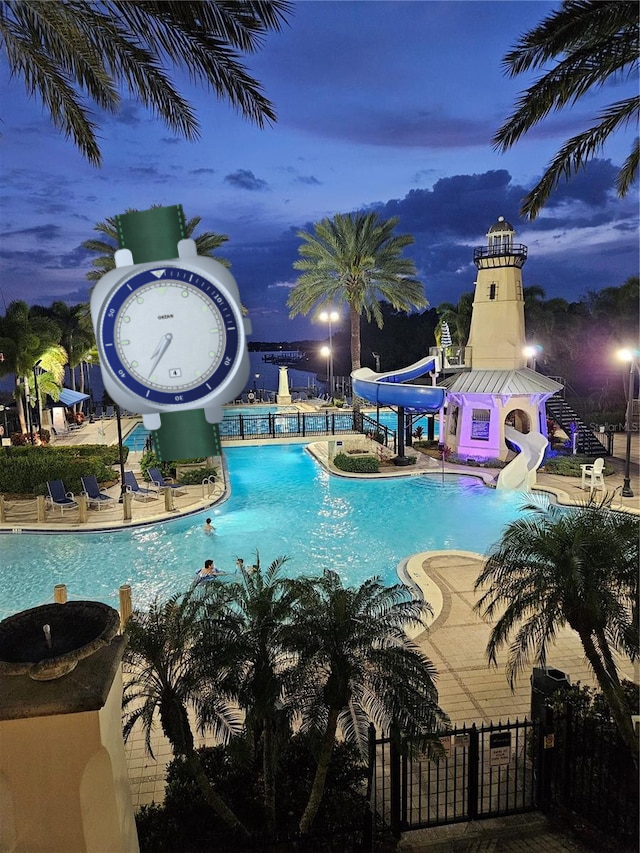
7:36
